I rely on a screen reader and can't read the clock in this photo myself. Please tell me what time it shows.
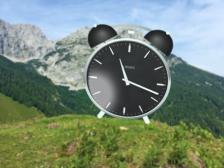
11:18
